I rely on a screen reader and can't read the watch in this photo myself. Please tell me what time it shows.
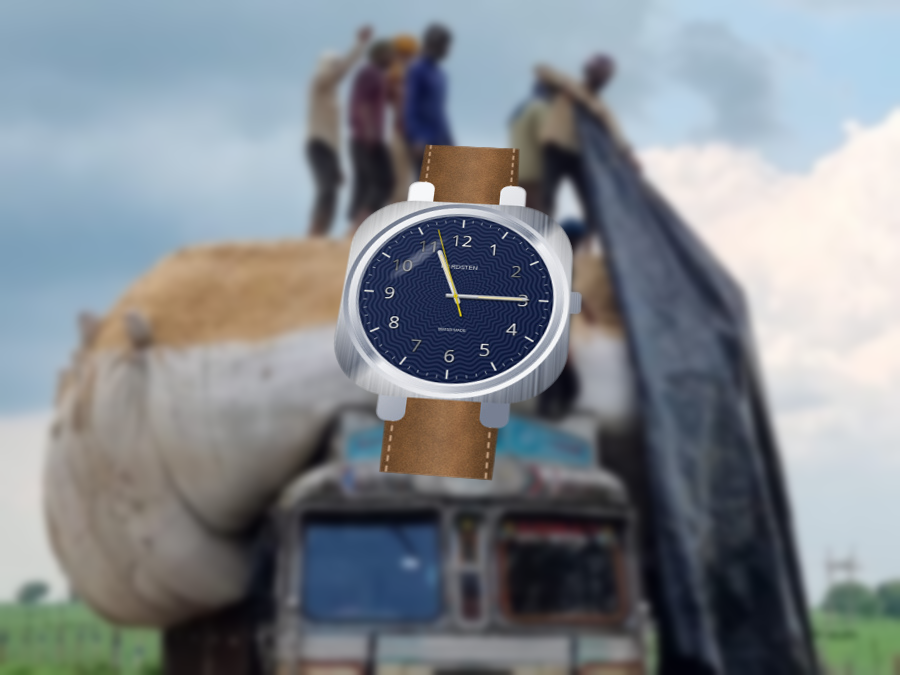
11:14:57
